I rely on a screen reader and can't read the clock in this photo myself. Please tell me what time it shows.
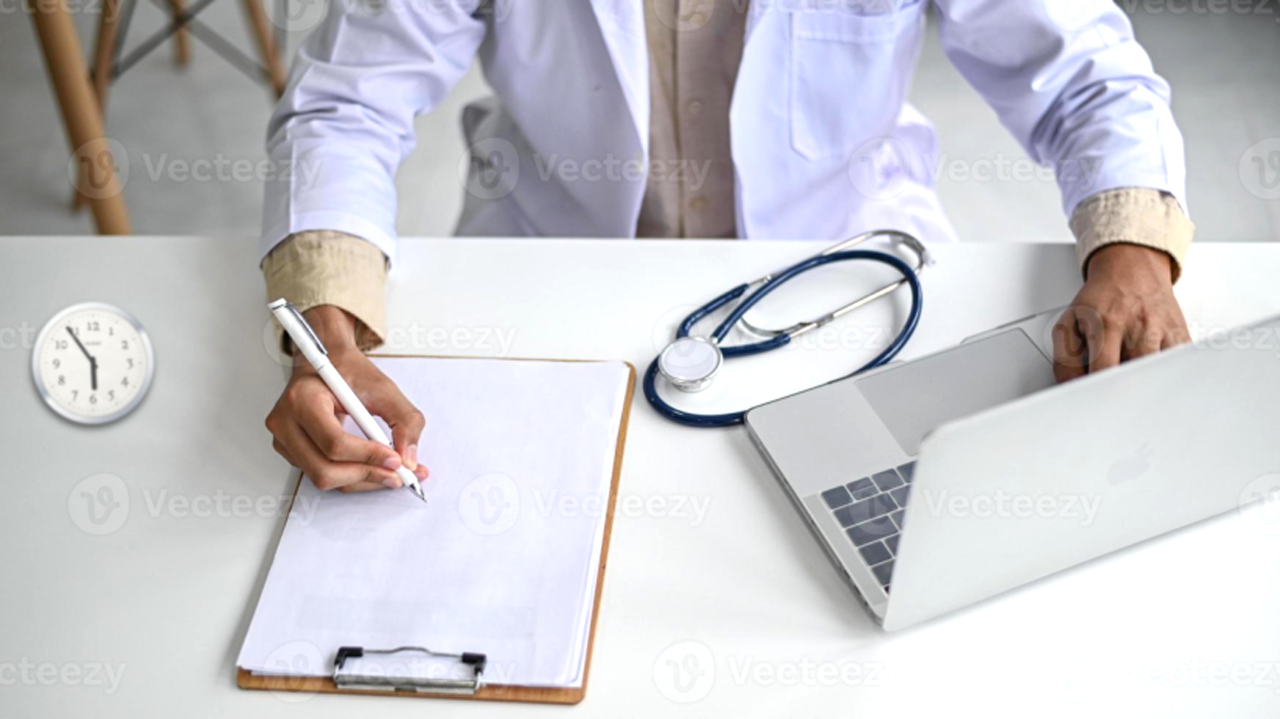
5:54
